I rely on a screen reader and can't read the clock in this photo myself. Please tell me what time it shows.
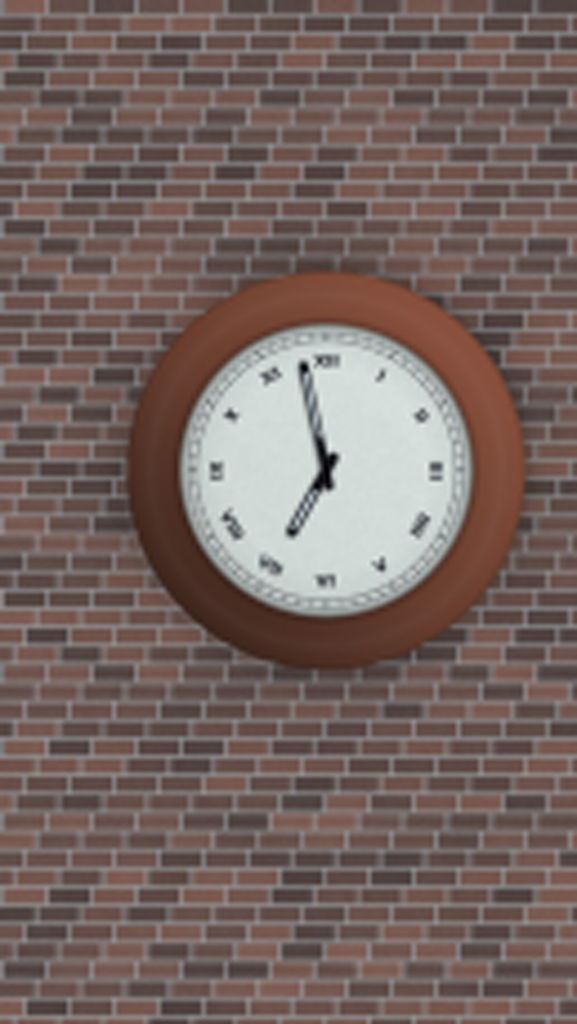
6:58
